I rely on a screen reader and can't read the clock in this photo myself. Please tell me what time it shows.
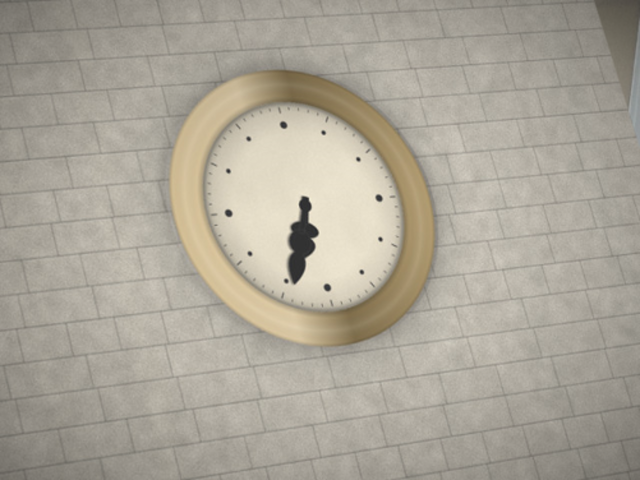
6:34
